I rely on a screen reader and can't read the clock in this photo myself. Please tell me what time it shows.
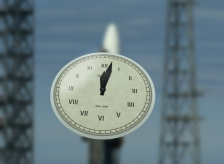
12:02
